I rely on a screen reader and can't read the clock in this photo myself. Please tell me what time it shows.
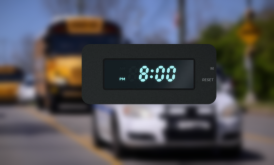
8:00
